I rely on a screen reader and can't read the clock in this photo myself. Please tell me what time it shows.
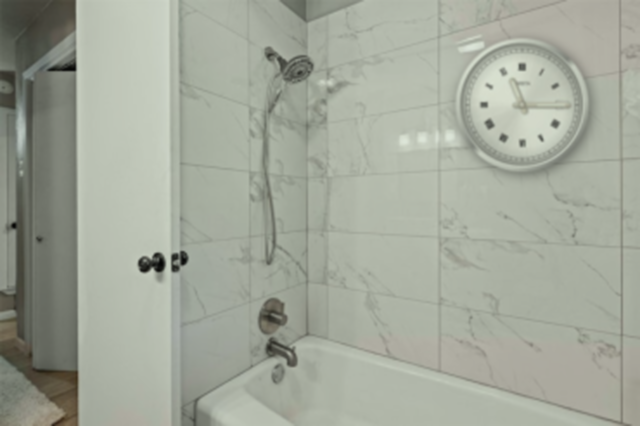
11:15
